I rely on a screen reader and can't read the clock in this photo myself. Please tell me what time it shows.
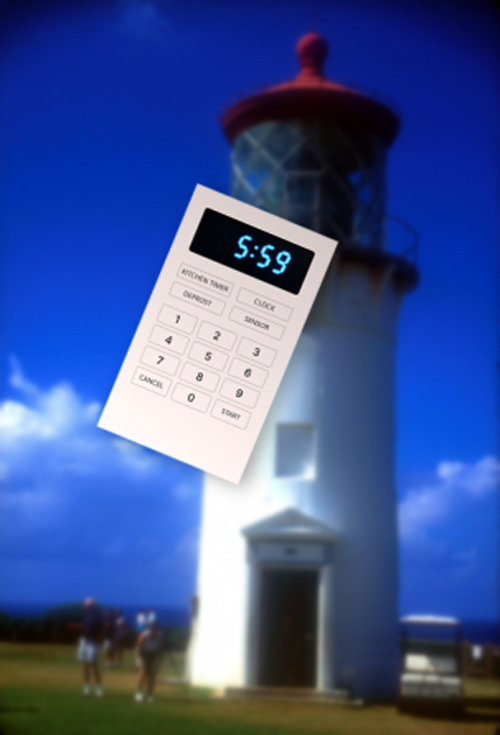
5:59
